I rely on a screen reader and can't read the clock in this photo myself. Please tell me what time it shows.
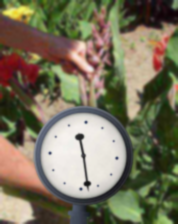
11:28
